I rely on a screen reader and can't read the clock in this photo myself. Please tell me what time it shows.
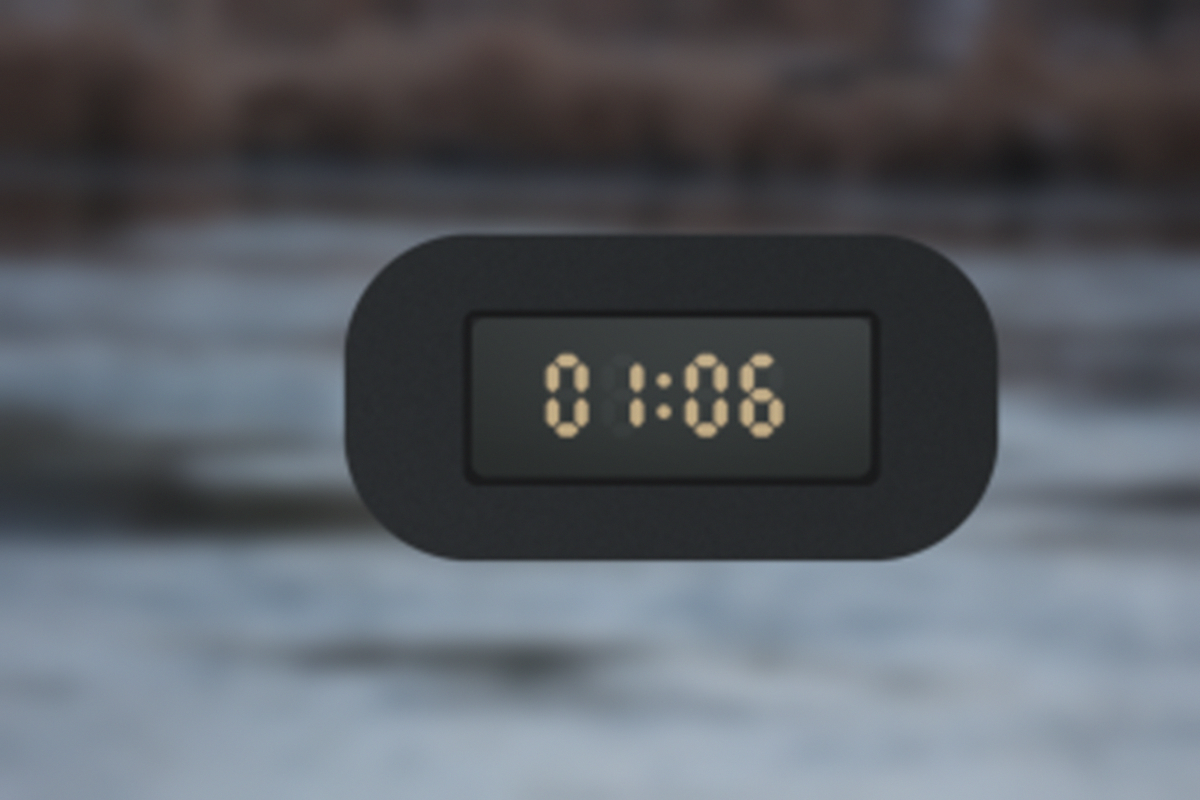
1:06
